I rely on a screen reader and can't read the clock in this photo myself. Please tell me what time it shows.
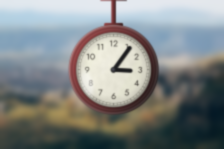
3:06
